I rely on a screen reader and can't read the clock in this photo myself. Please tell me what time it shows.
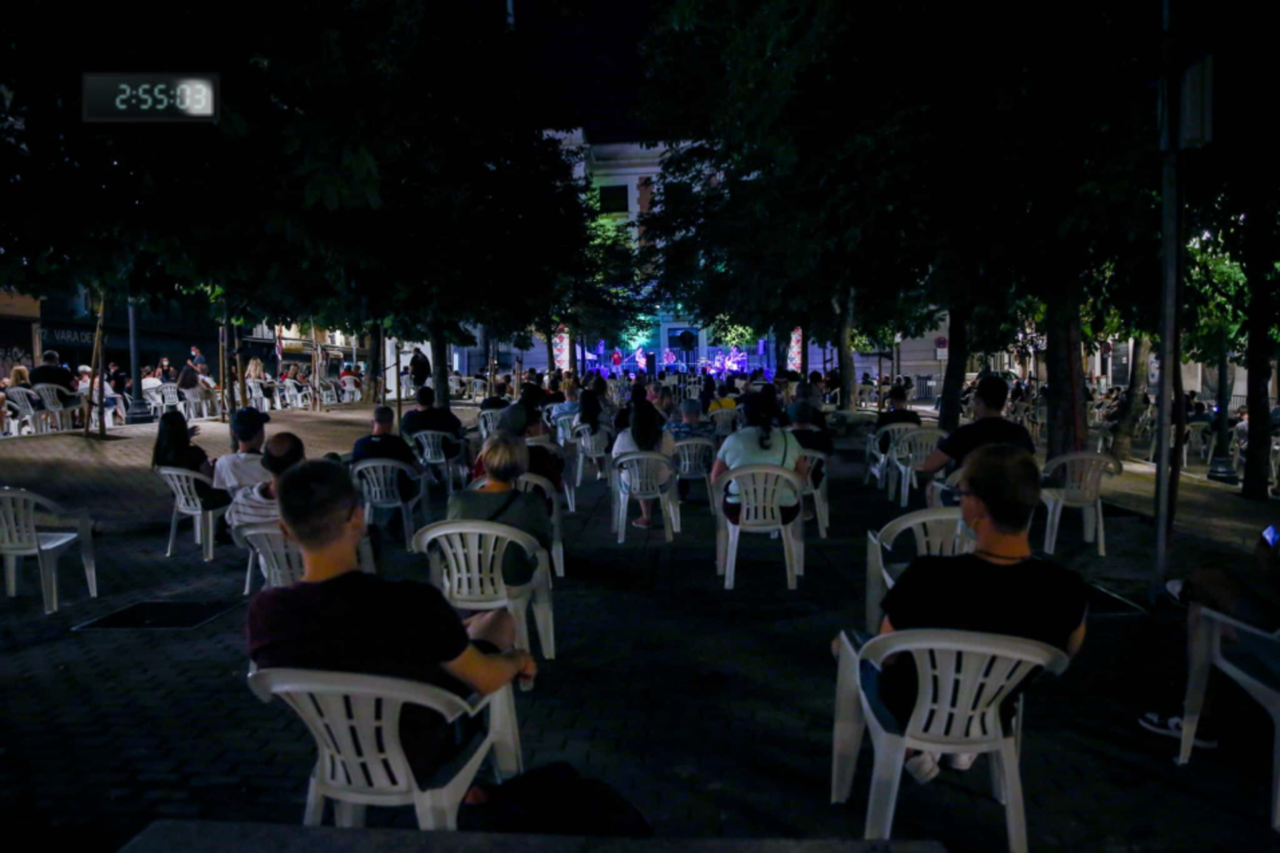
2:55:03
